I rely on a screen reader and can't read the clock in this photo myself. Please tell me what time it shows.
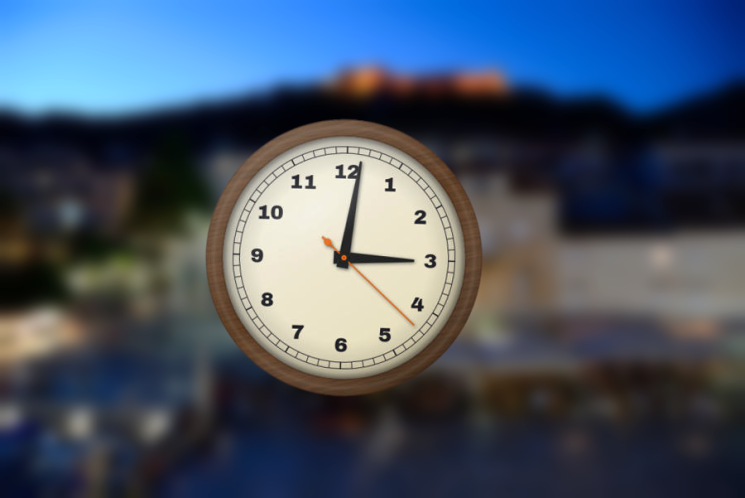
3:01:22
